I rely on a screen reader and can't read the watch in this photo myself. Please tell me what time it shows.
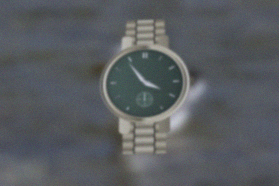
3:54
